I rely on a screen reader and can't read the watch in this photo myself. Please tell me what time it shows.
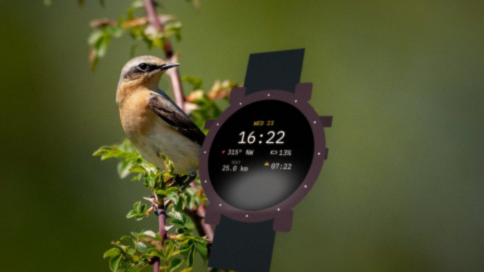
16:22
